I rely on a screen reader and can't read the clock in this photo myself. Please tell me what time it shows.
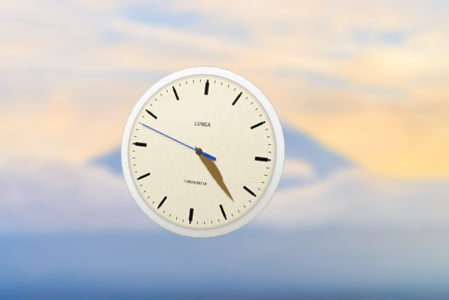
4:22:48
